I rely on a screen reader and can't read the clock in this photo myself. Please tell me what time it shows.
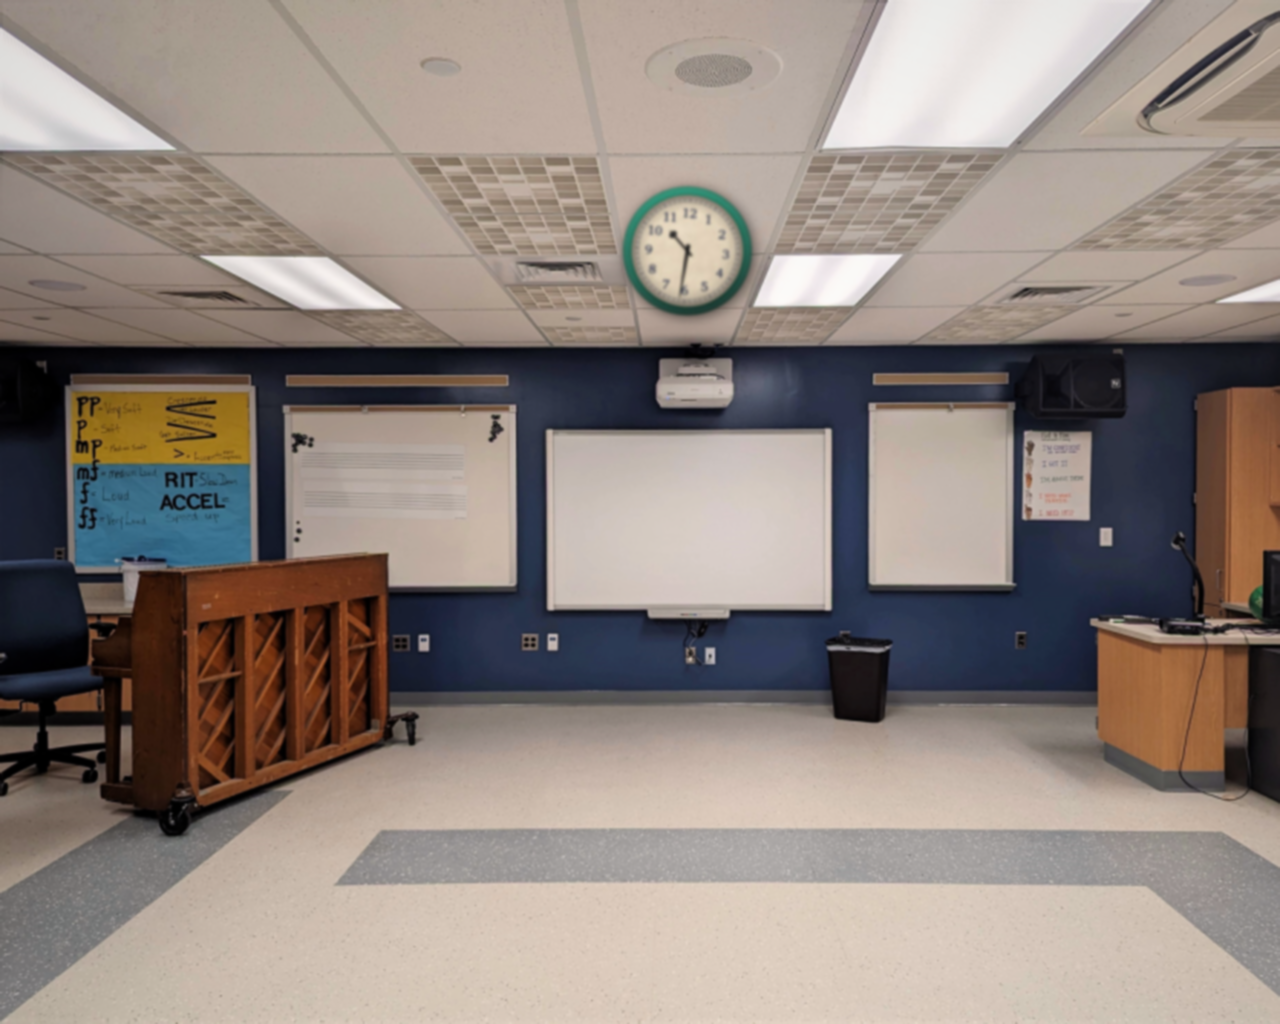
10:31
